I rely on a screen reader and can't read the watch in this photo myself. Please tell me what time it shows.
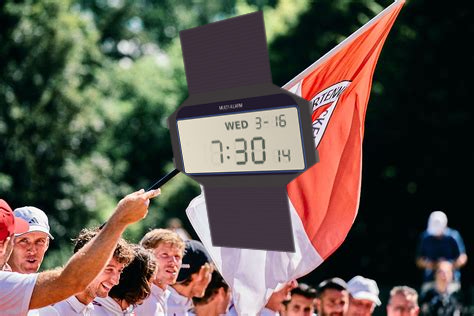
7:30:14
